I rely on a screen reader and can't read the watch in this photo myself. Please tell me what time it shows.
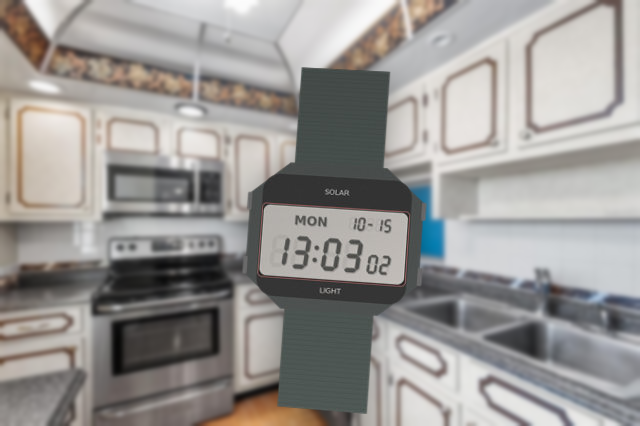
13:03:02
